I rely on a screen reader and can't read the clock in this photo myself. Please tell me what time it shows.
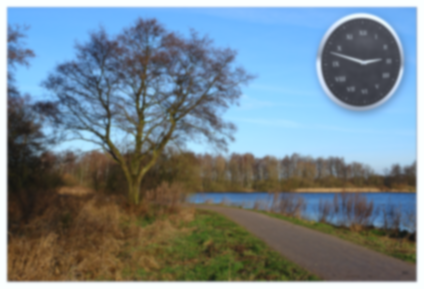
2:48
